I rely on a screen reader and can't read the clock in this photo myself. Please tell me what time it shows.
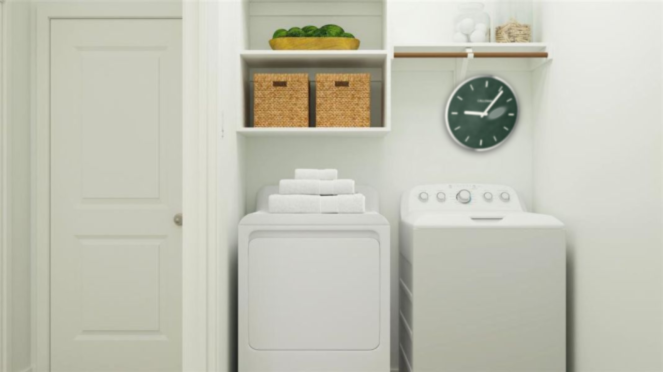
9:06
